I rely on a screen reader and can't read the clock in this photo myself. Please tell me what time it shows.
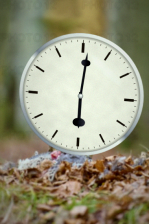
6:01
